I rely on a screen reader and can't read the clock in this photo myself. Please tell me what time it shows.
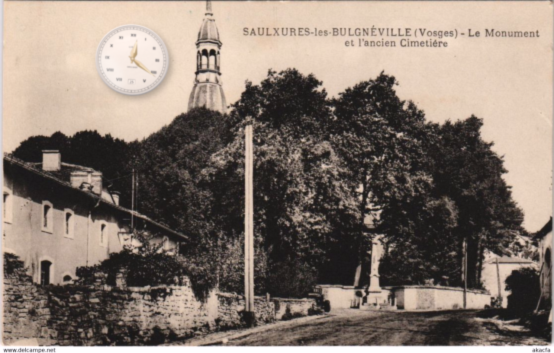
12:21
